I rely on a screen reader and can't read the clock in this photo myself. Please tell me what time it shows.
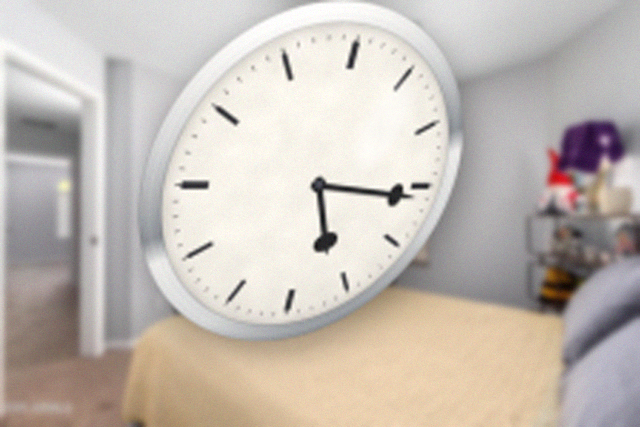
5:16
